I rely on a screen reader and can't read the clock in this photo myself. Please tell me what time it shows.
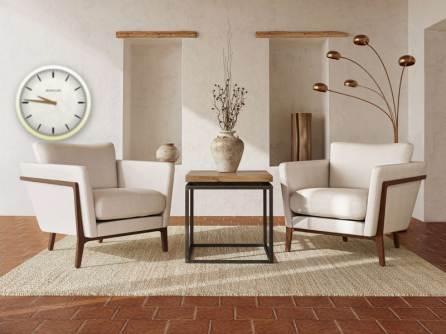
9:46
